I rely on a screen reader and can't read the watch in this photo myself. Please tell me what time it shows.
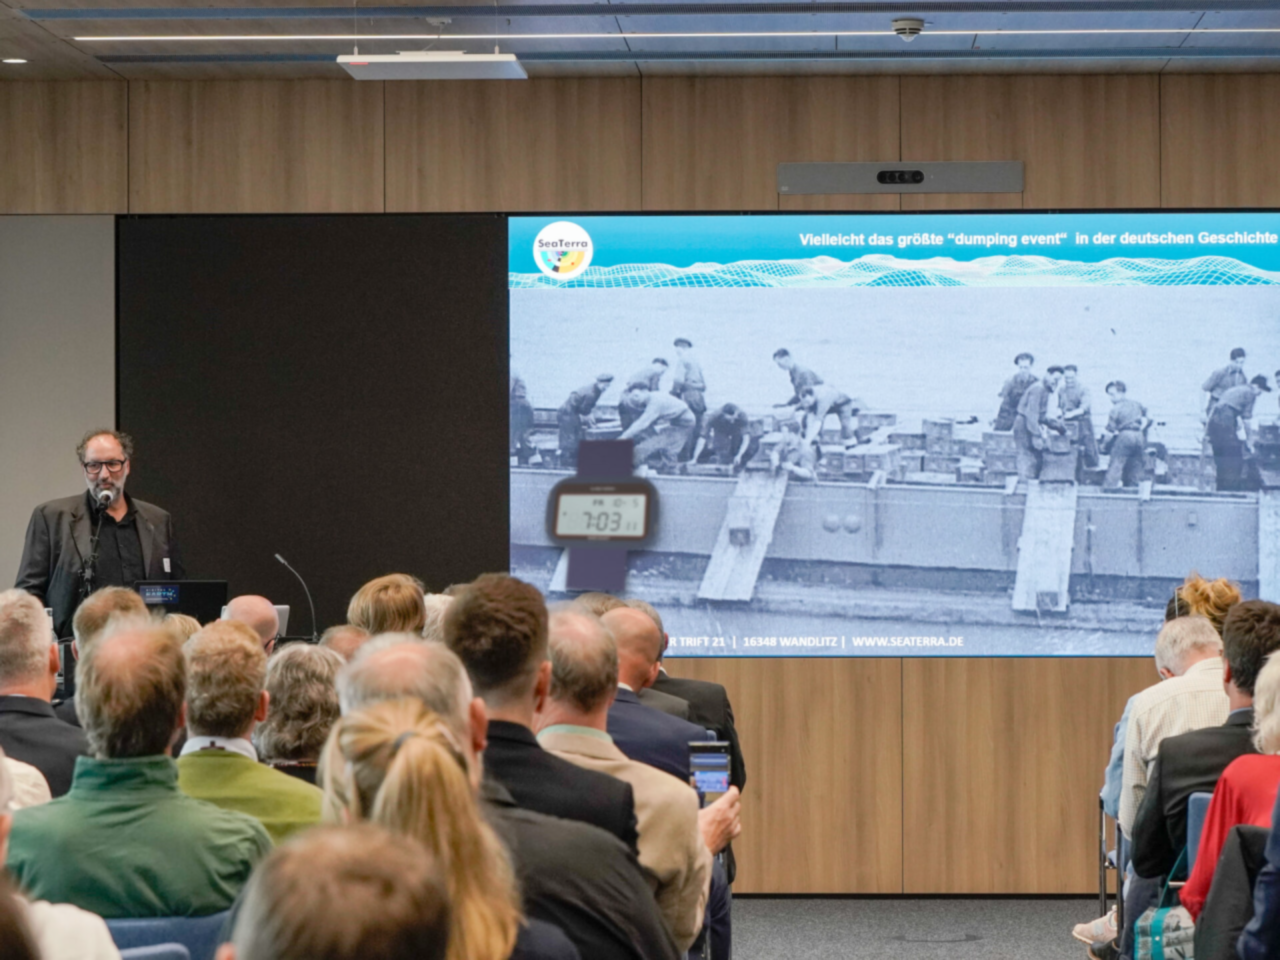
7:03
